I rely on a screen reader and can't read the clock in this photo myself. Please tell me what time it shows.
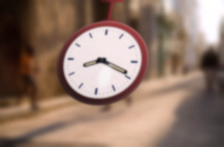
8:19
